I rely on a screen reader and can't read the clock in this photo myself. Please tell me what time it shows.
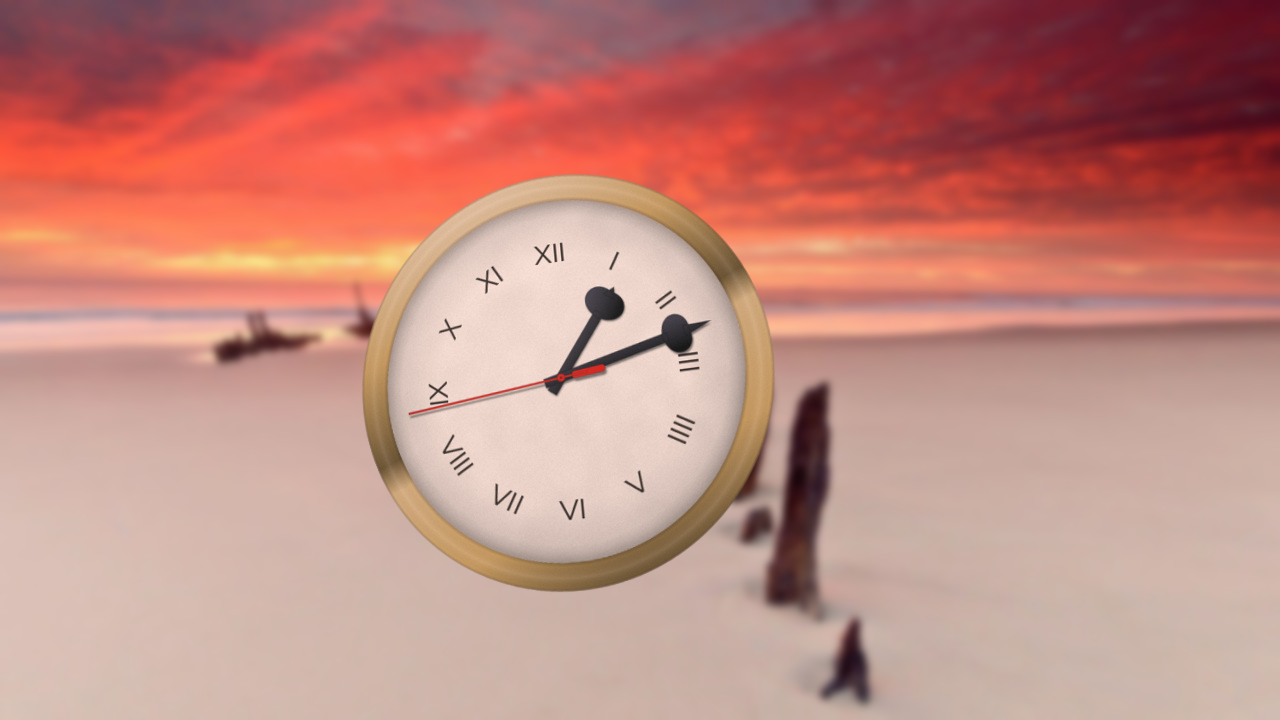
1:12:44
